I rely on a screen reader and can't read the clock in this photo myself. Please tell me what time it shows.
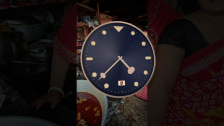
4:38
